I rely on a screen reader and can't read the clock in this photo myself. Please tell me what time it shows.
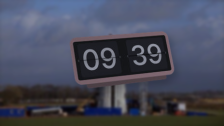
9:39
